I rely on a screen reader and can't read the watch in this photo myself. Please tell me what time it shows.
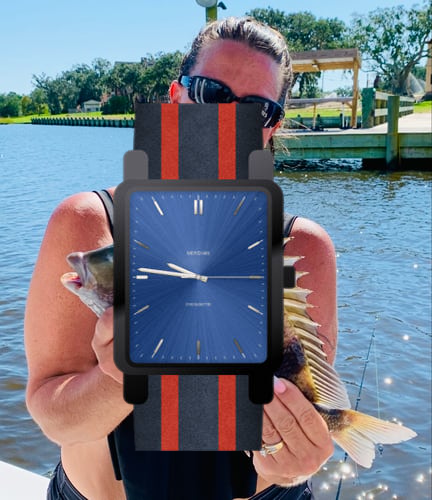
9:46:15
